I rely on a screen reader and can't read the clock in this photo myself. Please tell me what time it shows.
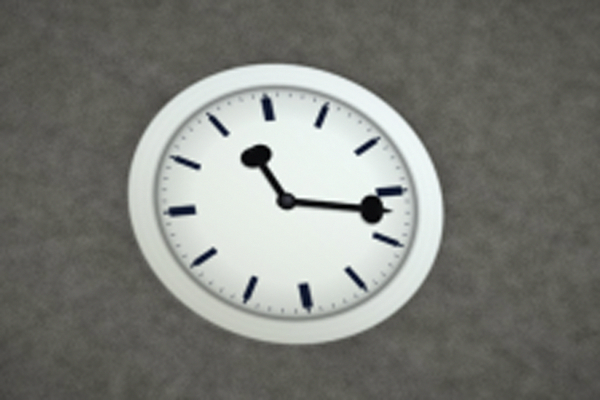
11:17
